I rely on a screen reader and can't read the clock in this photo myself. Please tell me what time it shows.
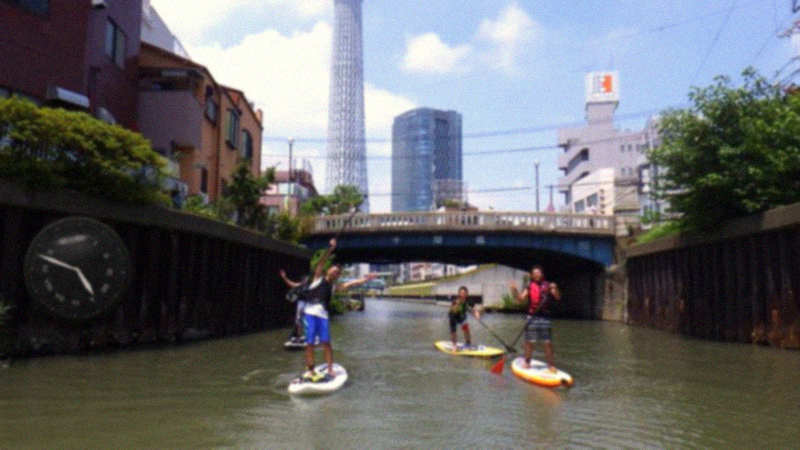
4:48
